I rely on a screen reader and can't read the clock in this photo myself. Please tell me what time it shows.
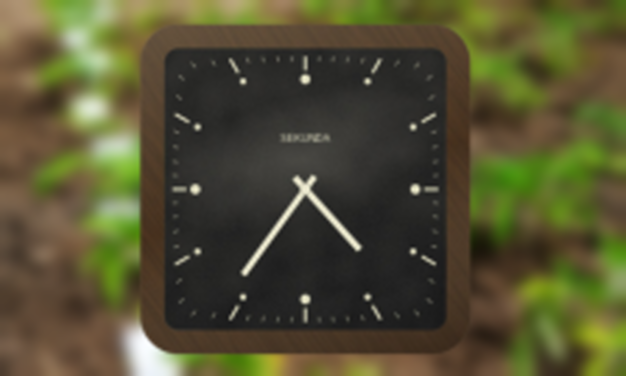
4:36
